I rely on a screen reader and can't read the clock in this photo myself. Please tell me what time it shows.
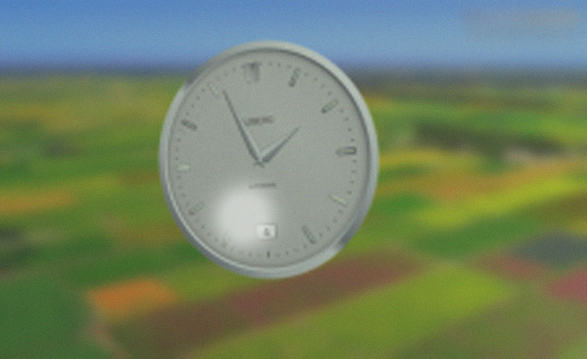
1:56
